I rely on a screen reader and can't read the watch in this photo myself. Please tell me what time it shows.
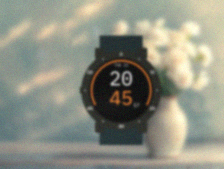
20:45
